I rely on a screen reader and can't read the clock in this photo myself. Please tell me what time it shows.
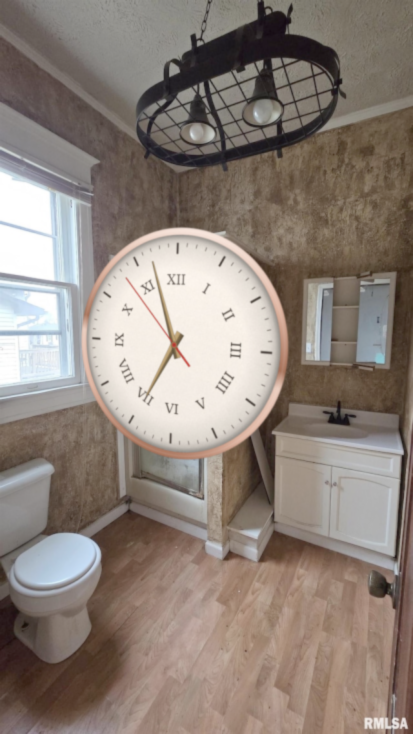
6:56:53
